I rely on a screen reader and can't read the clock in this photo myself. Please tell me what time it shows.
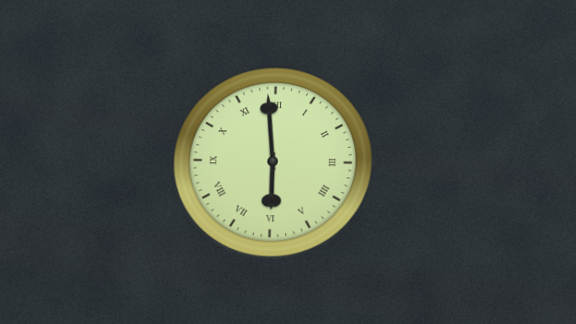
5:59
